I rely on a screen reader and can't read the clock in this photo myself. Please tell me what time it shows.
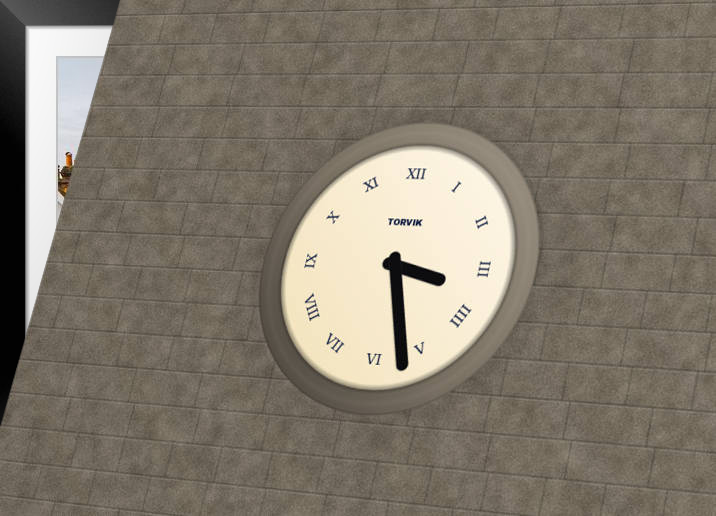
3:27
